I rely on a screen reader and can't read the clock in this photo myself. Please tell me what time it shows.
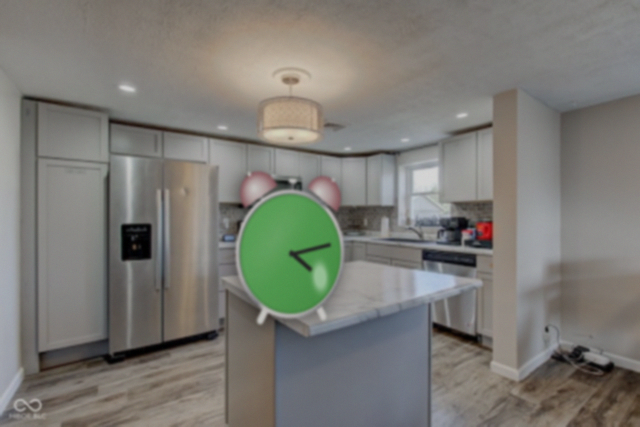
4:13
